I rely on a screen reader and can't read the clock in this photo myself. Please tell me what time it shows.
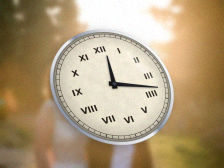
12:18
